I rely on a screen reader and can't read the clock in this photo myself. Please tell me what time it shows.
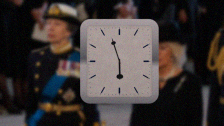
5:57
